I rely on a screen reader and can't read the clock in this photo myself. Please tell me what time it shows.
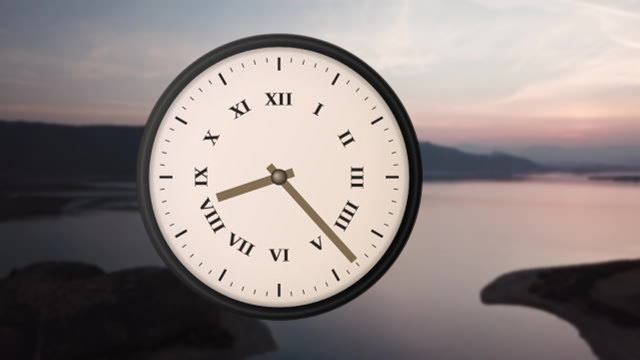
8:23
